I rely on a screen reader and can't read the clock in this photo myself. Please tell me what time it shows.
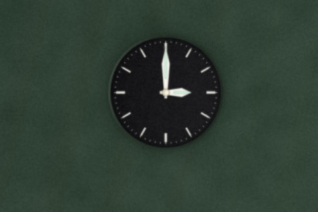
3:00
